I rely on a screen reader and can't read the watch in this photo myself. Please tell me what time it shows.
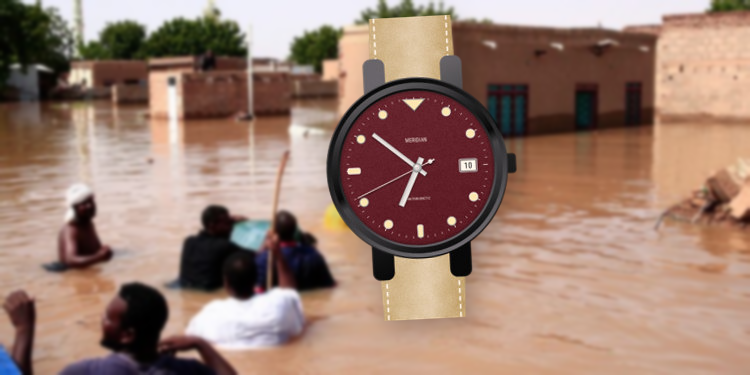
6:51:41
